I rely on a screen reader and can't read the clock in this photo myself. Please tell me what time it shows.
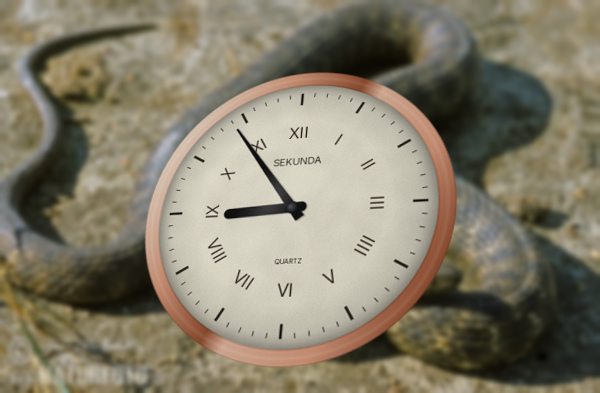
8:54
